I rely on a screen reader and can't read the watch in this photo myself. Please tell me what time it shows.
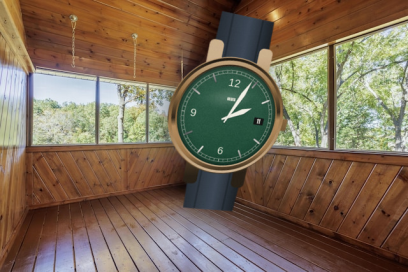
2:04
